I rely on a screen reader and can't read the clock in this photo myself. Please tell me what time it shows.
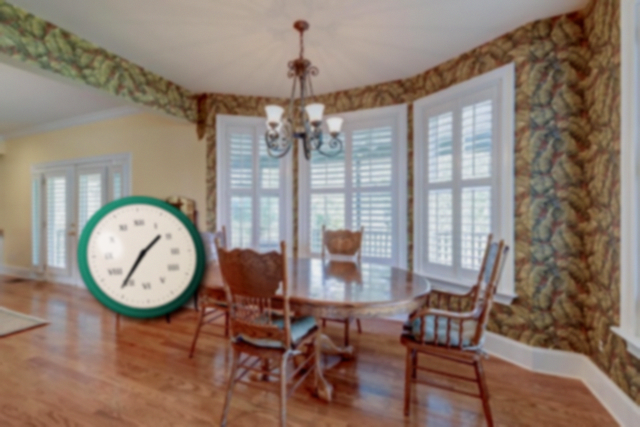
1:36
